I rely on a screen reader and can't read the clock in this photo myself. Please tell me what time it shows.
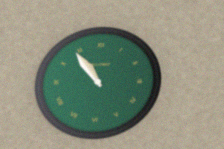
10:54
